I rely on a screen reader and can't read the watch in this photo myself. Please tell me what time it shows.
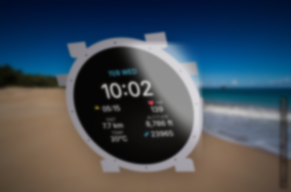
10:02
